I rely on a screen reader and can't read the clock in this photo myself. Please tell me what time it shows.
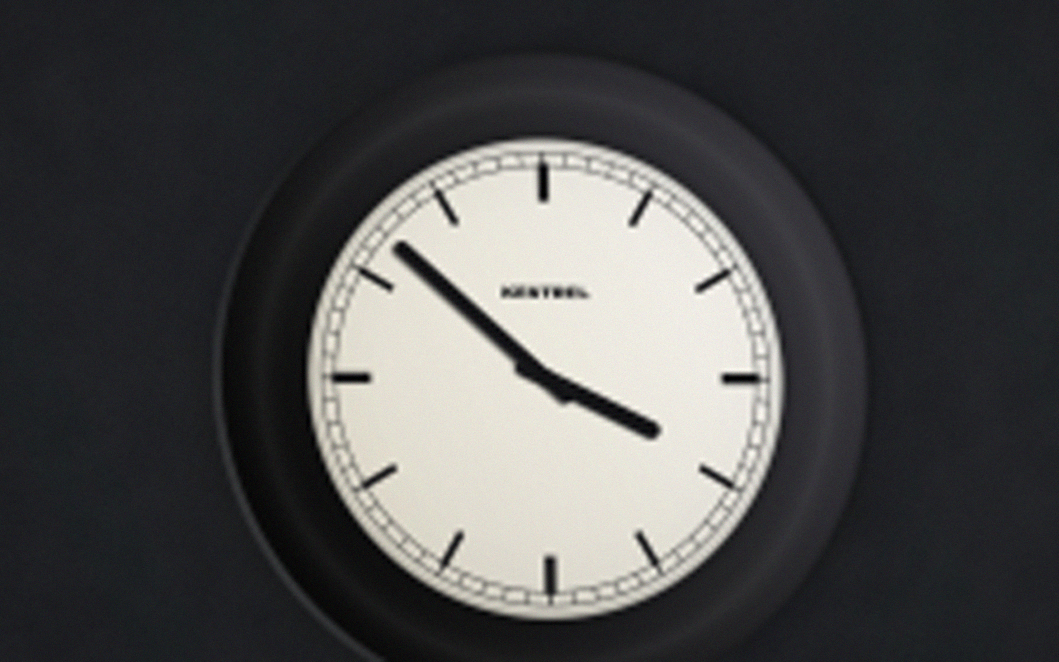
3:52
